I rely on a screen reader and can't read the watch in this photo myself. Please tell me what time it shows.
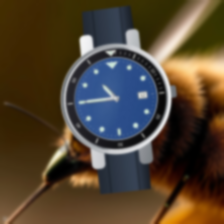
10:45
